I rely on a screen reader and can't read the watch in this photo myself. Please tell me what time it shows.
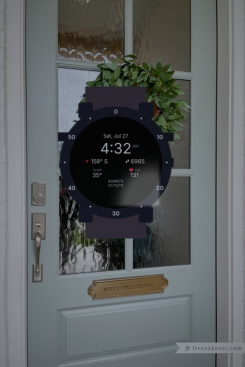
4:32
